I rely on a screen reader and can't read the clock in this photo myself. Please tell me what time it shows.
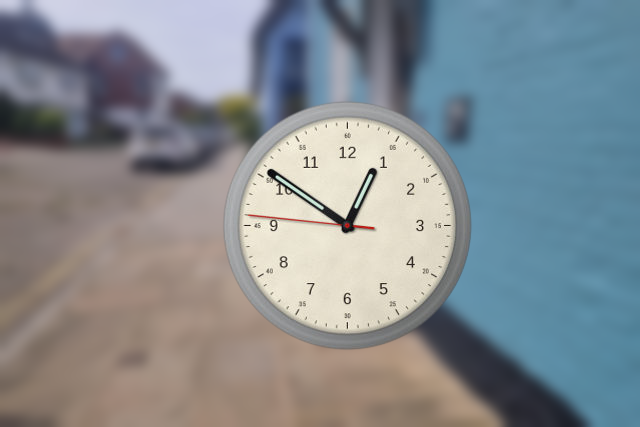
12:50:46
